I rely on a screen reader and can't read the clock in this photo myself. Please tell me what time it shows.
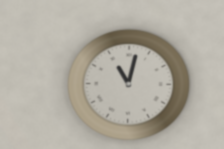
11:02
